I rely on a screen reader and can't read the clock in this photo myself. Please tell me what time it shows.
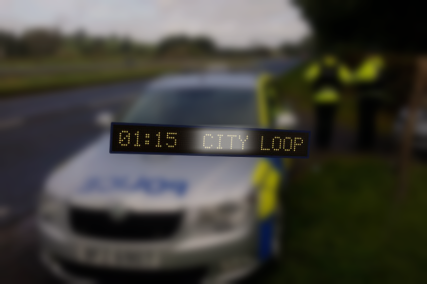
1:15
